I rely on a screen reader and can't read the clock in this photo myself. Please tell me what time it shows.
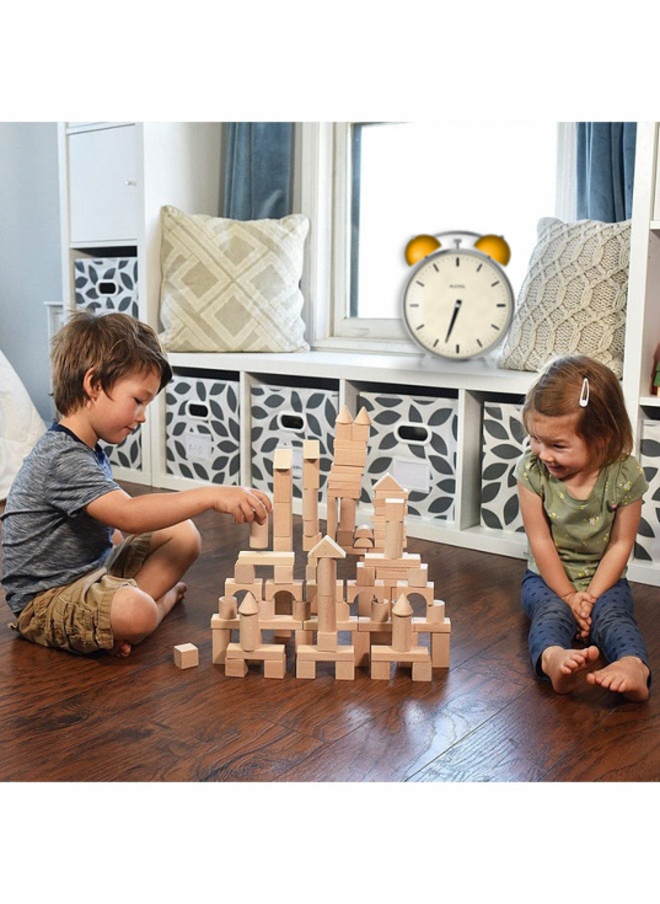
6:33
